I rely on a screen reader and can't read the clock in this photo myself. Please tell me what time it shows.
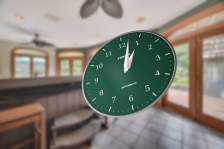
1:02
